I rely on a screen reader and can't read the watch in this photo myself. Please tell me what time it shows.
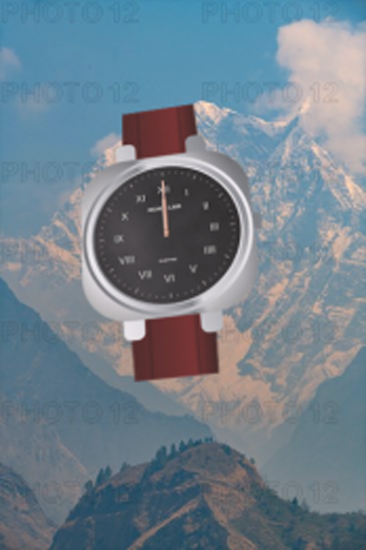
12:00
